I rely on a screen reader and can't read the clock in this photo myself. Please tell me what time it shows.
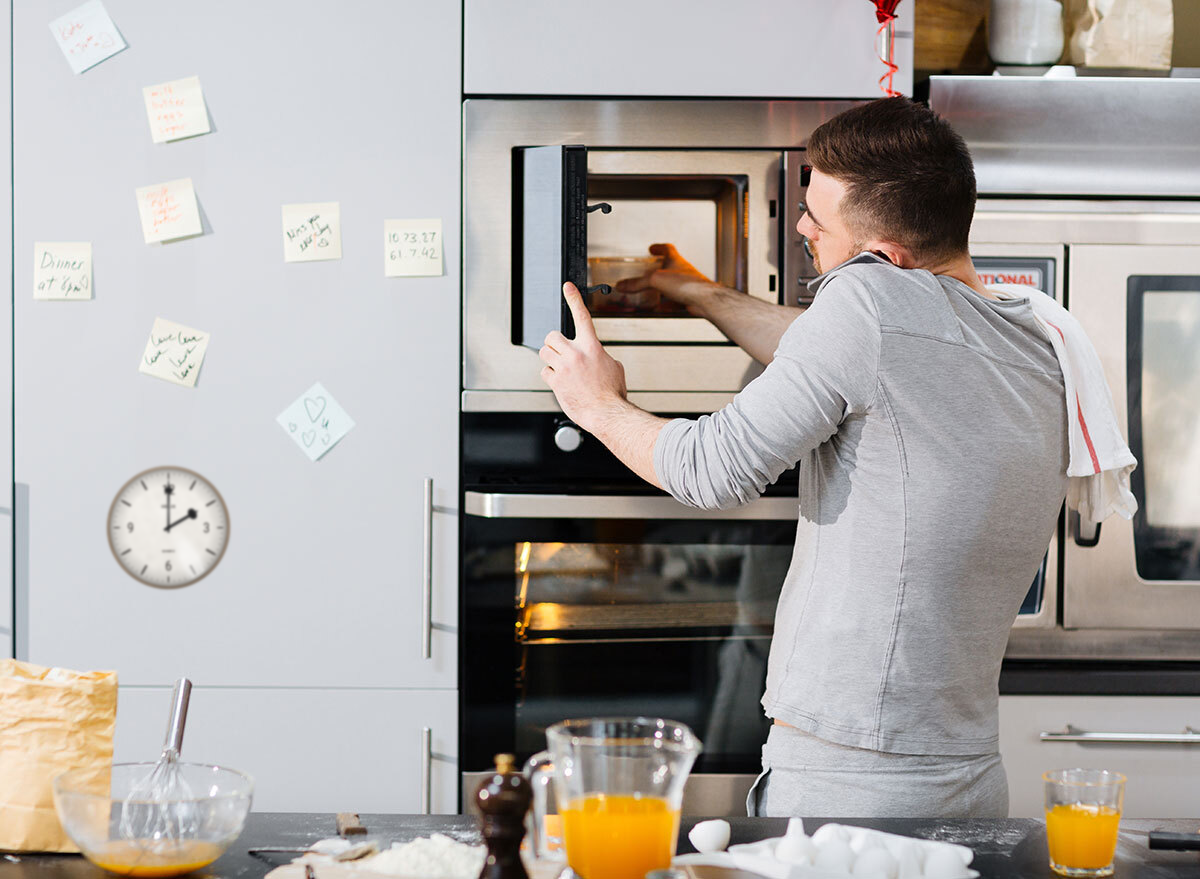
2:00
